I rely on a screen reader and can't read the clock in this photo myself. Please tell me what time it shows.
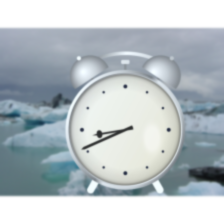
8:41
